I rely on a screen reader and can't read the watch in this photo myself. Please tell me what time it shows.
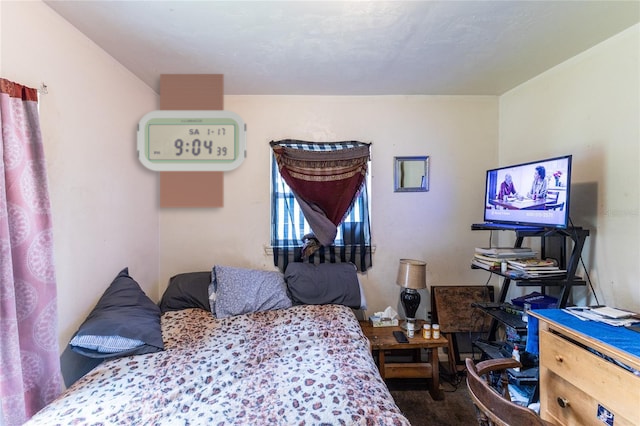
9:04
